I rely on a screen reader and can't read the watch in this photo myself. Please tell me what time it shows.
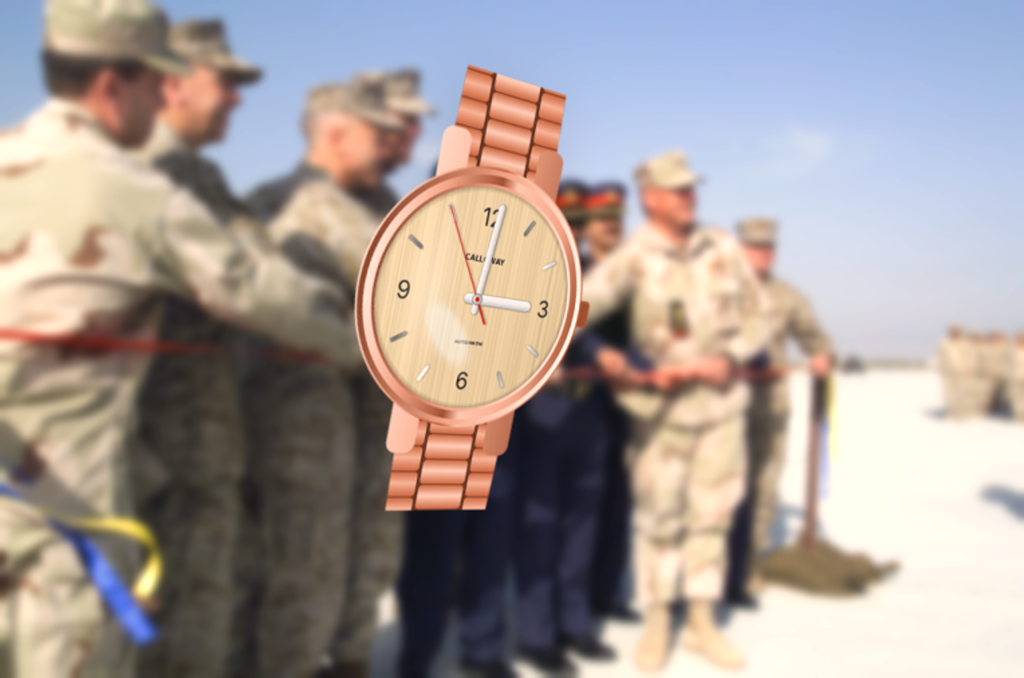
3:00:55
